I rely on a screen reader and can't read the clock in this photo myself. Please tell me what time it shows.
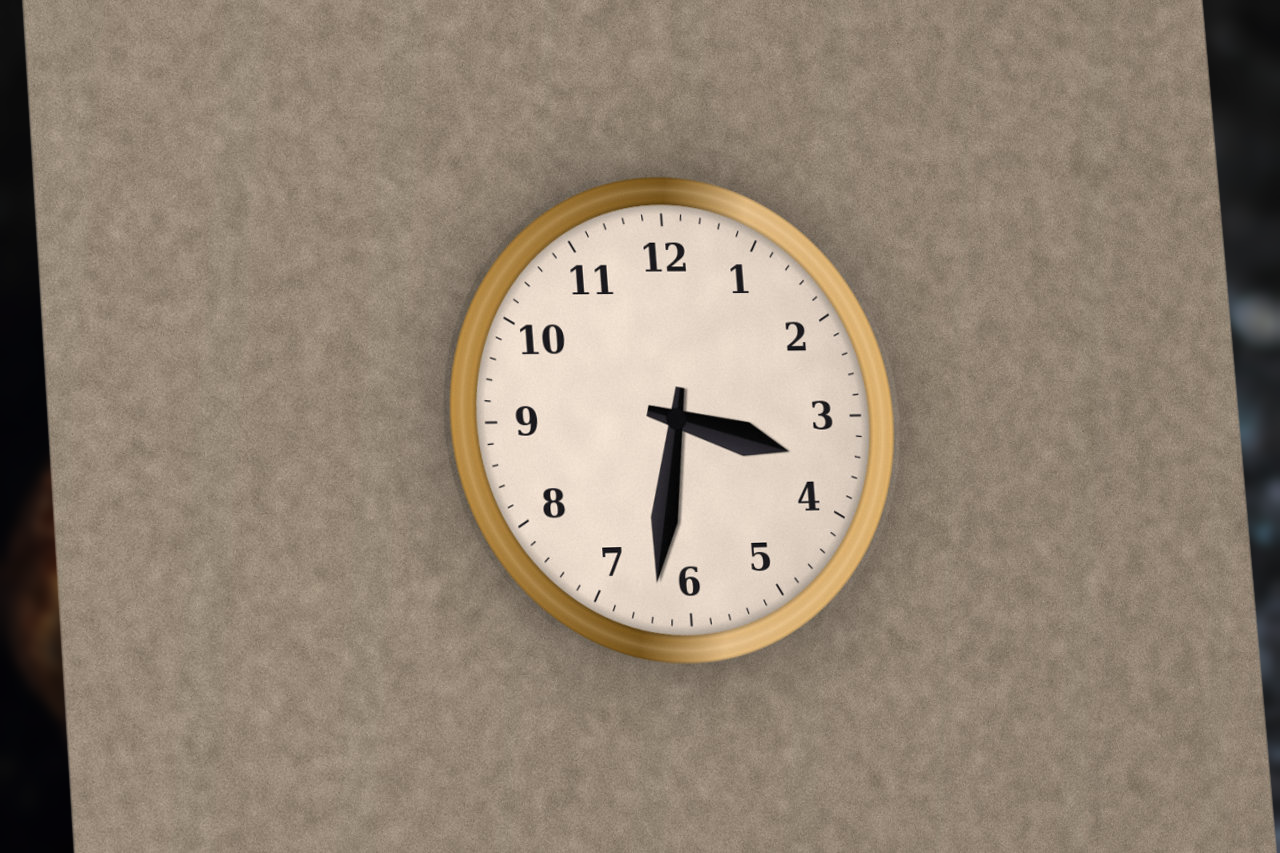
3:32
